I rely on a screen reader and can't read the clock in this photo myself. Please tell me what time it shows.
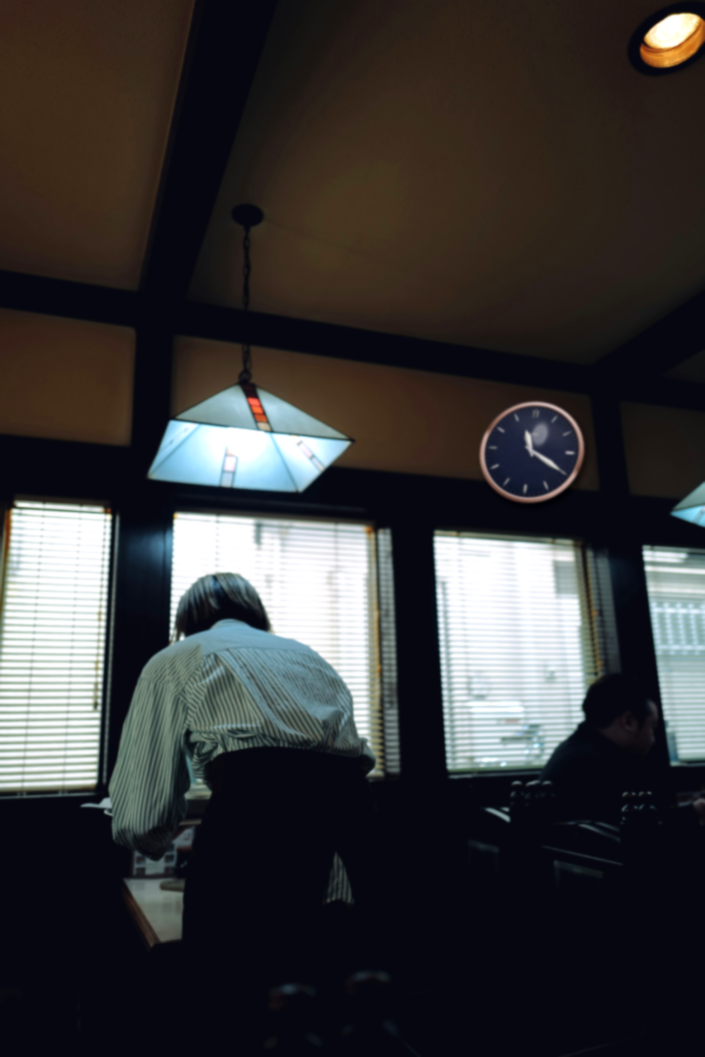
11:20
